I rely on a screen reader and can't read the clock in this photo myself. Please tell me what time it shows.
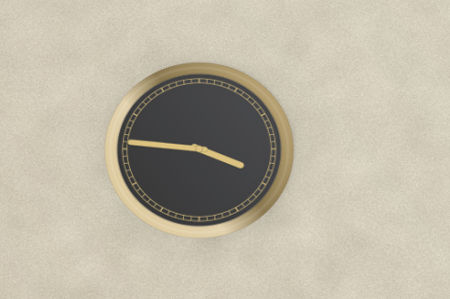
3:46
